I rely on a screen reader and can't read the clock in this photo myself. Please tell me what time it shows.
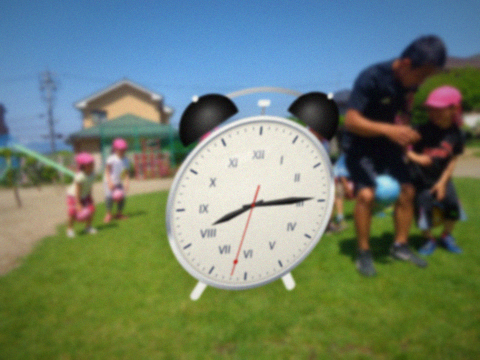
8:14:32
